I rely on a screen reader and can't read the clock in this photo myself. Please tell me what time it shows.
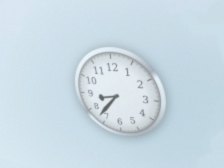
8:37
